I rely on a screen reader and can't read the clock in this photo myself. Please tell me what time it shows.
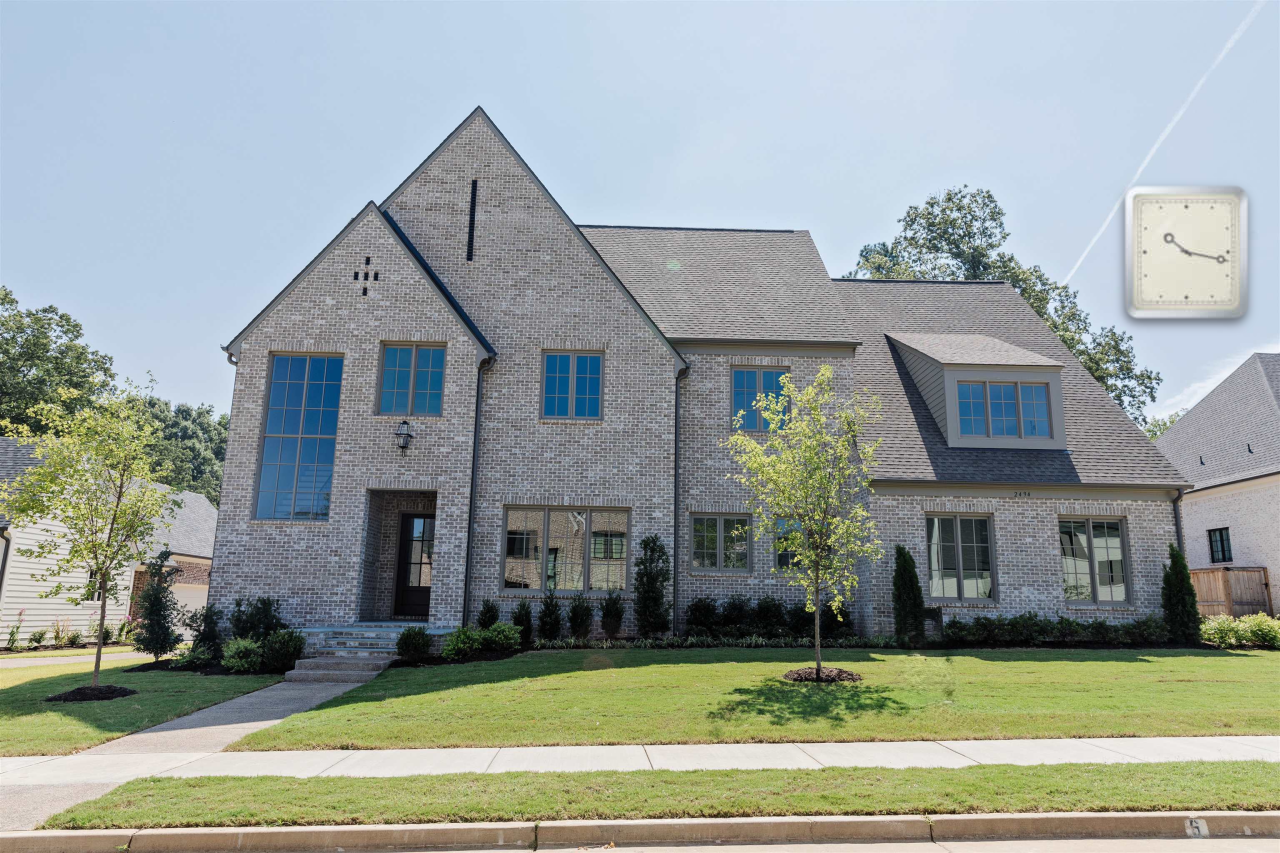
10:17
